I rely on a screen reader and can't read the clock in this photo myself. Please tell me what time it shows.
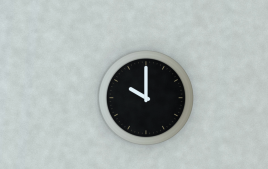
10:00
